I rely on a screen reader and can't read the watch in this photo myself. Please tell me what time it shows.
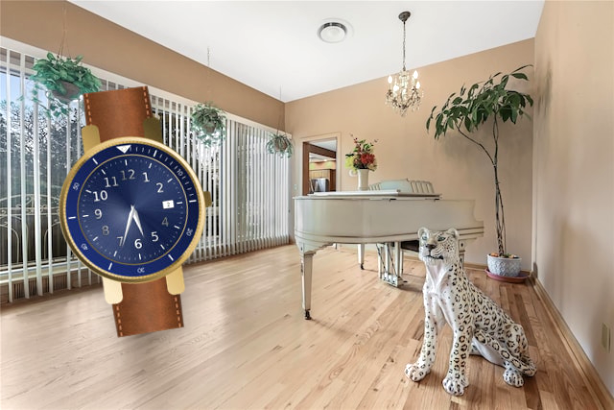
5:34
